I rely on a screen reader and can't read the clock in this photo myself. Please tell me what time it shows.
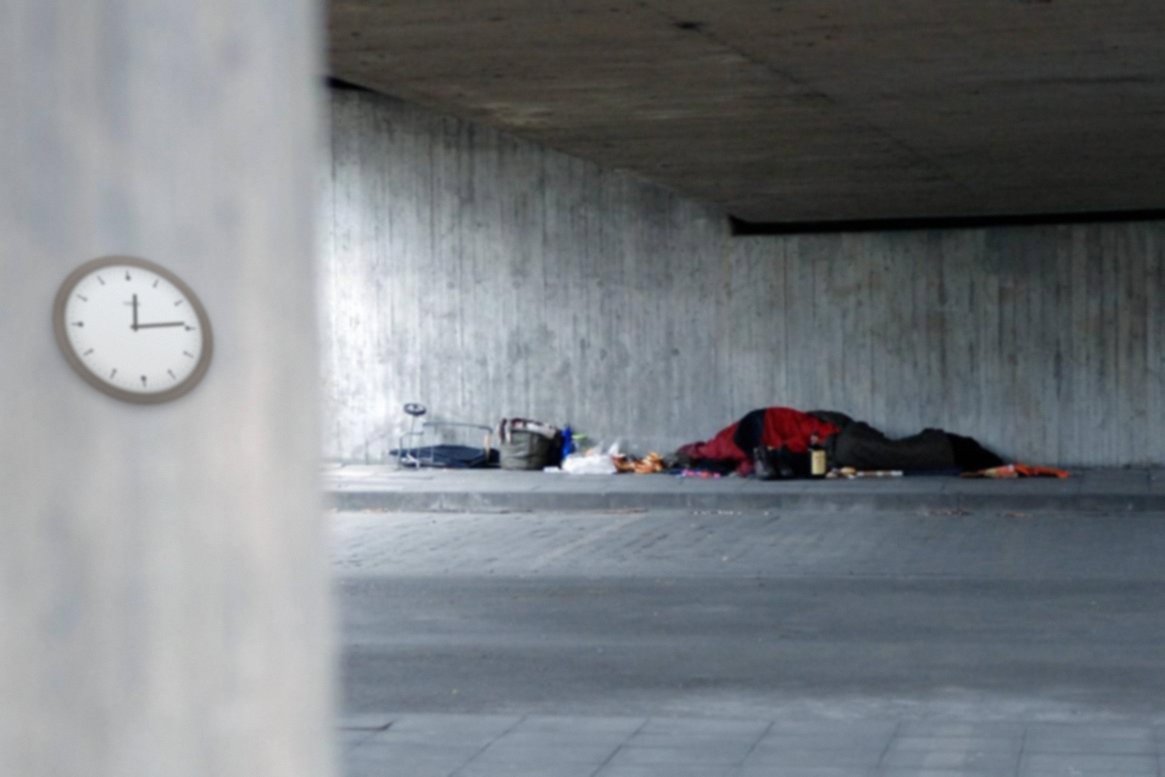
12:14
